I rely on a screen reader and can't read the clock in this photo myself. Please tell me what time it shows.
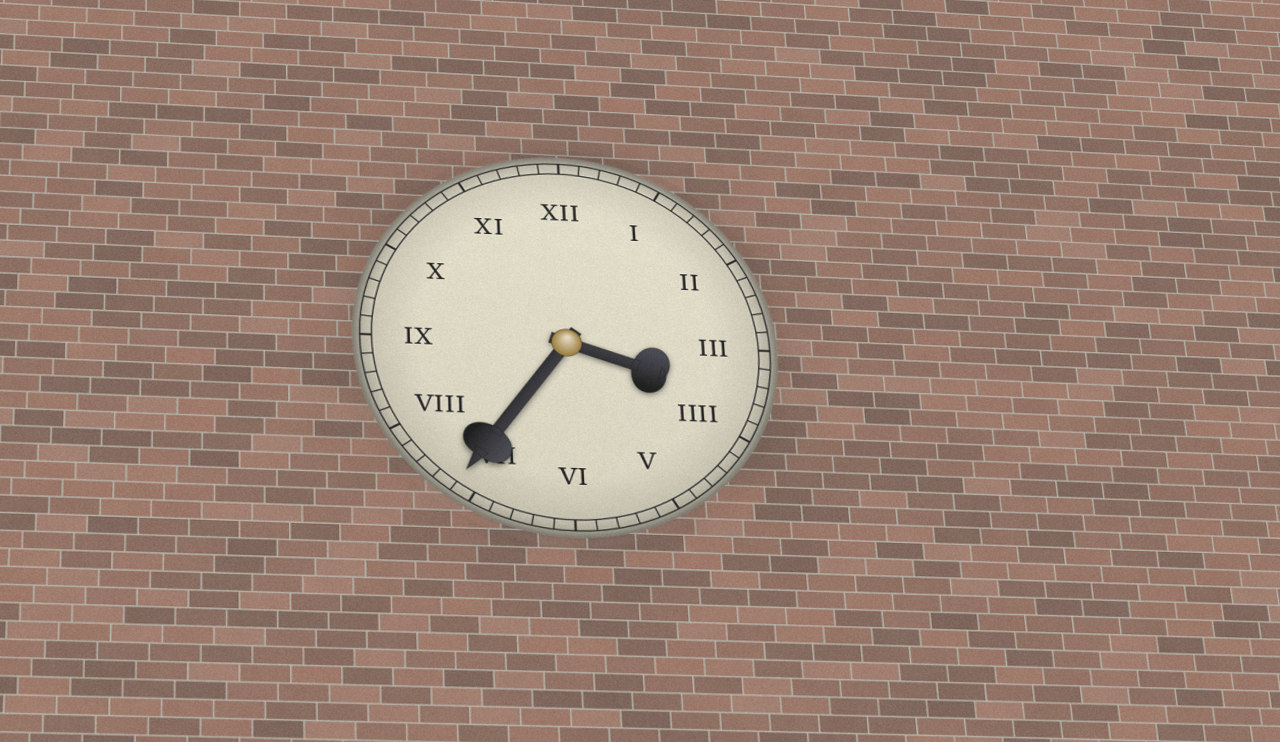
3:36
